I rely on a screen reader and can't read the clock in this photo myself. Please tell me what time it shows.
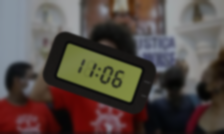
11:06
